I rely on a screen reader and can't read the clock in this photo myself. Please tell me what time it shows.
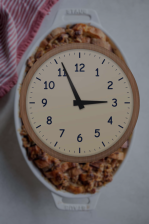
2:56
